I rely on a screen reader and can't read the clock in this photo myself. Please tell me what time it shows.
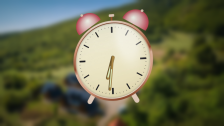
6:31
